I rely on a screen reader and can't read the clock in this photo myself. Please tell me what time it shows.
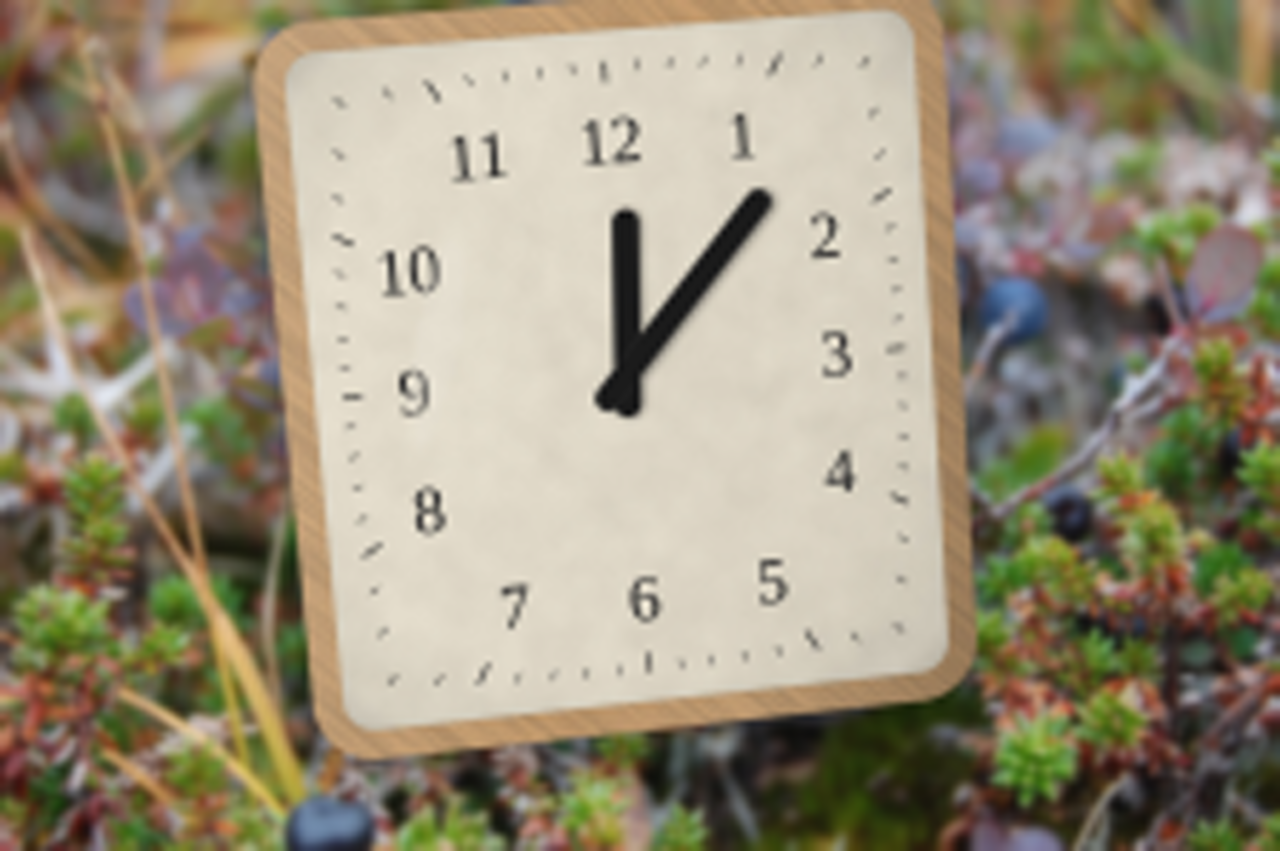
12:07
